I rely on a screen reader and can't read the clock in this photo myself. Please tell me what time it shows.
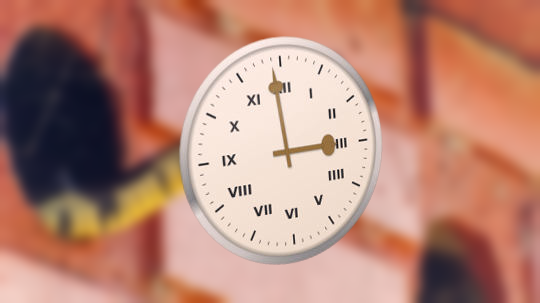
2:59
